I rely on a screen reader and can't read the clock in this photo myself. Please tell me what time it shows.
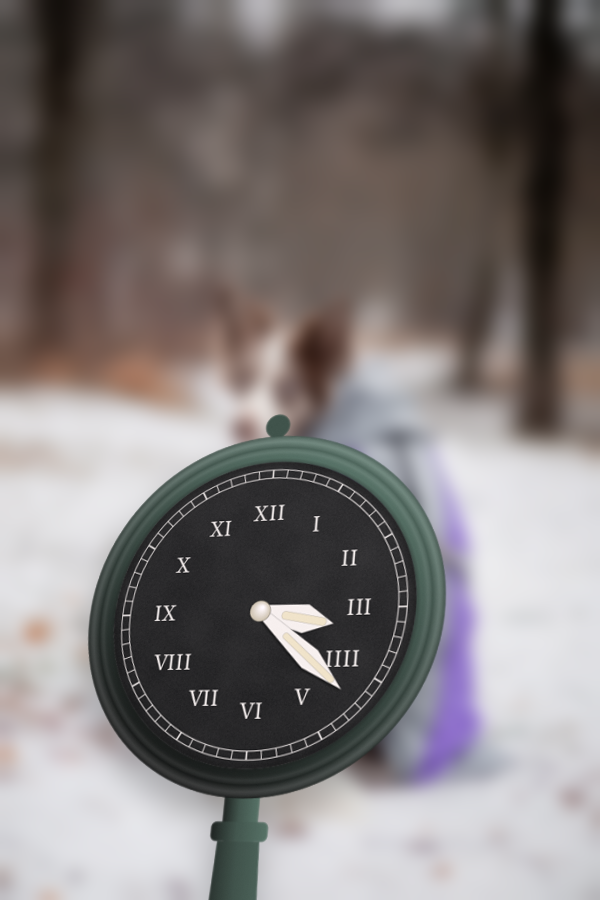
3:22
